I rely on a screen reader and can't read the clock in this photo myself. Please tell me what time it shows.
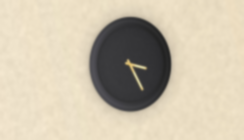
3:25
